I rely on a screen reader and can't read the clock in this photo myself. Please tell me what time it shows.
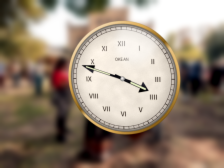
3:48
